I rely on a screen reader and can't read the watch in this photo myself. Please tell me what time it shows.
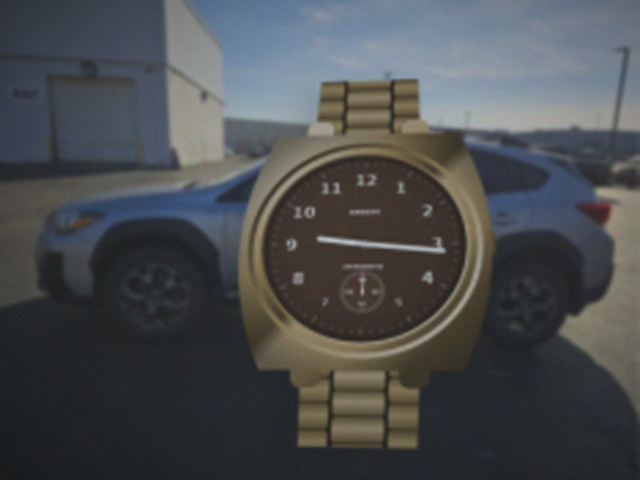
9:16
